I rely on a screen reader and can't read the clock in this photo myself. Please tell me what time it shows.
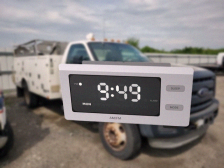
9:49
